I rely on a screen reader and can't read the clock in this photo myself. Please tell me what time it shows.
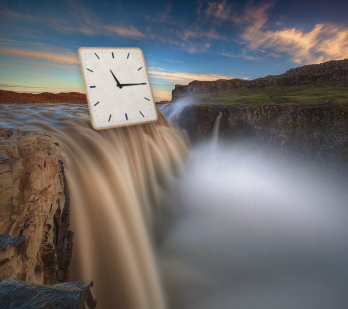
11:15
